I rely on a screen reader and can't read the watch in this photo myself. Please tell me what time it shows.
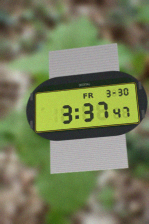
3:37:47
